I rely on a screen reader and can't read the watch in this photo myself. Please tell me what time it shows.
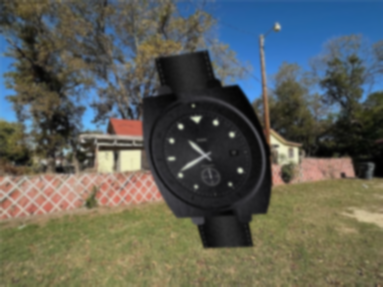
10:41
